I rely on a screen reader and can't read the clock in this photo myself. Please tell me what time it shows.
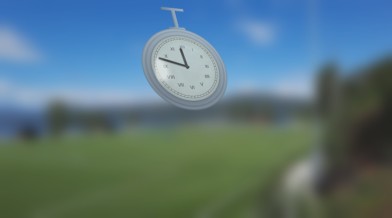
11:48
